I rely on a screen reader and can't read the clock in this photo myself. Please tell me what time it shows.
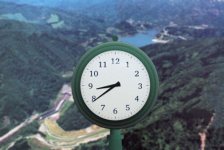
8:39
